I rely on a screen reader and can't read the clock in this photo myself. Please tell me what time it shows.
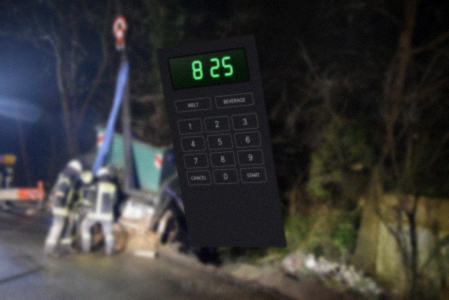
8:25
